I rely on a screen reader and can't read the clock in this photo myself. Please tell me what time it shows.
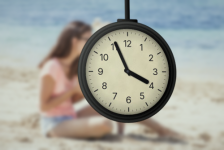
3:56
